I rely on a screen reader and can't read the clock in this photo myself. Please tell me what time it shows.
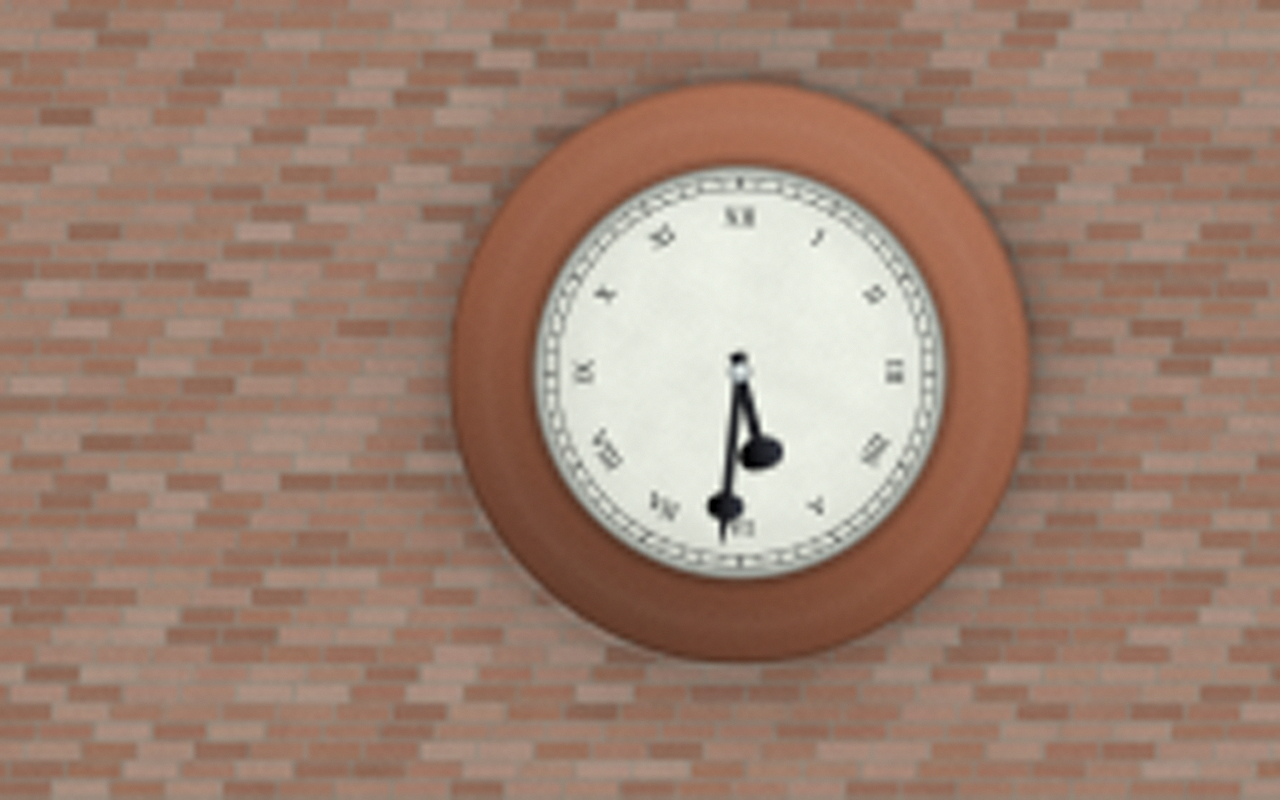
5:31
